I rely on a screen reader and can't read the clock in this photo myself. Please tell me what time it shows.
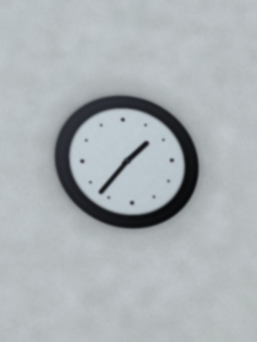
1:37
